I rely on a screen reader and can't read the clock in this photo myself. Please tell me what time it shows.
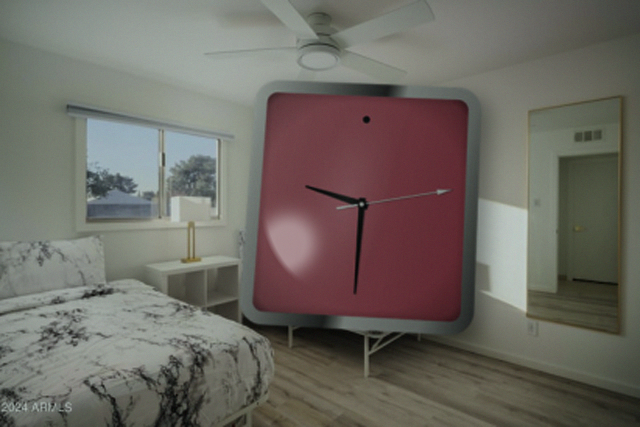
9:30:13
